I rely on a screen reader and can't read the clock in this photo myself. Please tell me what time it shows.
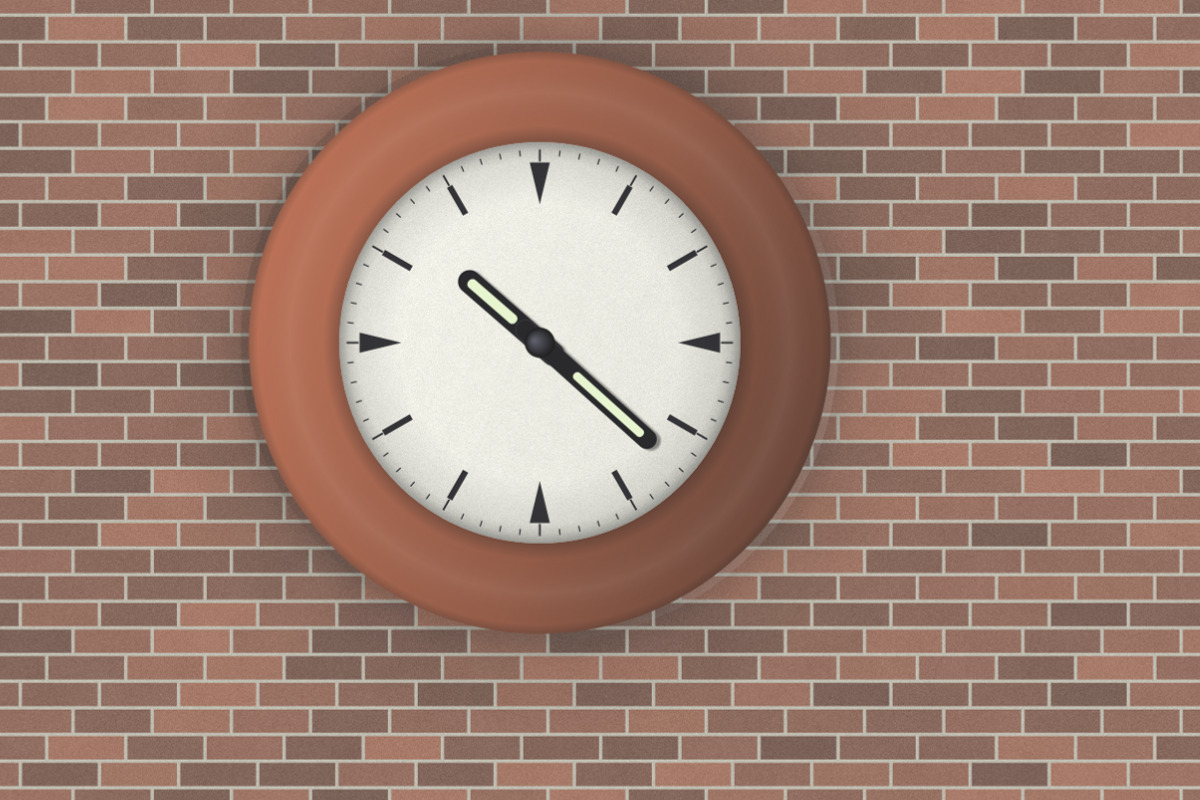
10:22
